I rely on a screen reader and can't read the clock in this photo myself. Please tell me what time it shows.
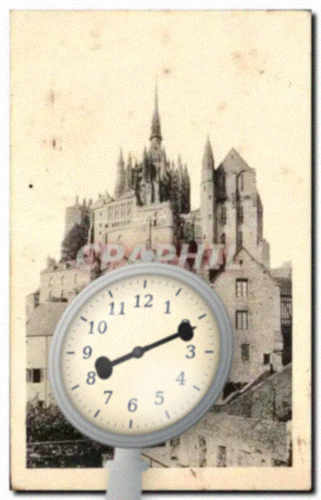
8:11
